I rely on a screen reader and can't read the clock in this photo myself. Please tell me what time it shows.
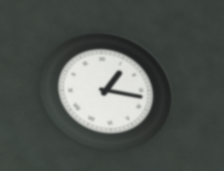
1:17
